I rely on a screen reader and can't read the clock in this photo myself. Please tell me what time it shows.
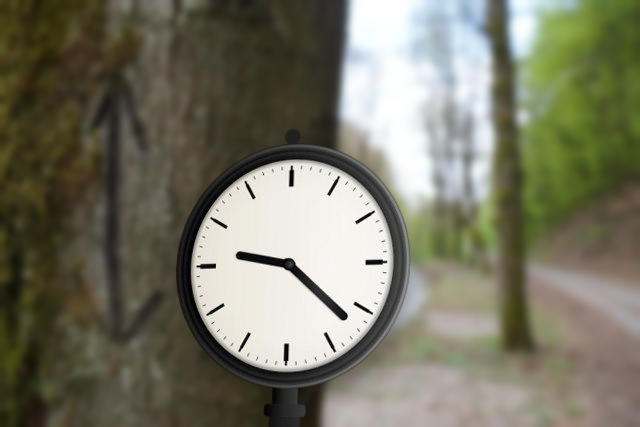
9:22
